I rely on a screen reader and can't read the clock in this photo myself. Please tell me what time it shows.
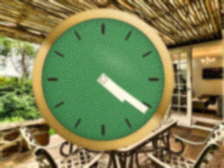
4:21
